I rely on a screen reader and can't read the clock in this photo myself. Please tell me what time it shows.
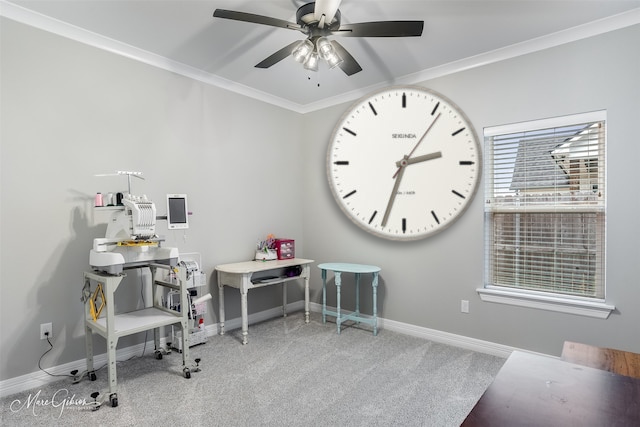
2:33:06
